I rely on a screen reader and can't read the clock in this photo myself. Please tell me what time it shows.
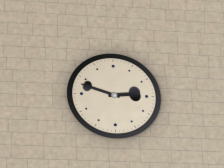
2:48
